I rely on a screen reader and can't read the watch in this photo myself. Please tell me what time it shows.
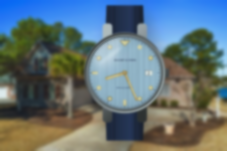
8:26
